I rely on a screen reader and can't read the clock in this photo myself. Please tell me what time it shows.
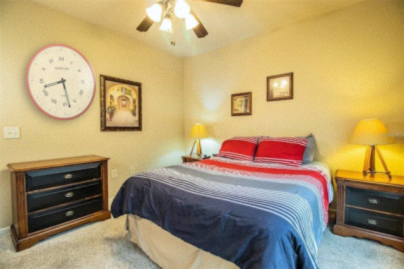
8:28
